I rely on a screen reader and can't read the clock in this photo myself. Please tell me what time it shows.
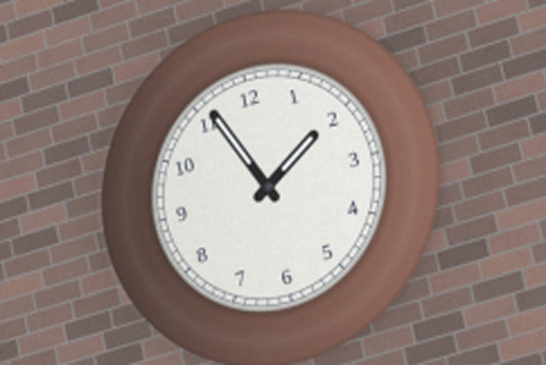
1:56
